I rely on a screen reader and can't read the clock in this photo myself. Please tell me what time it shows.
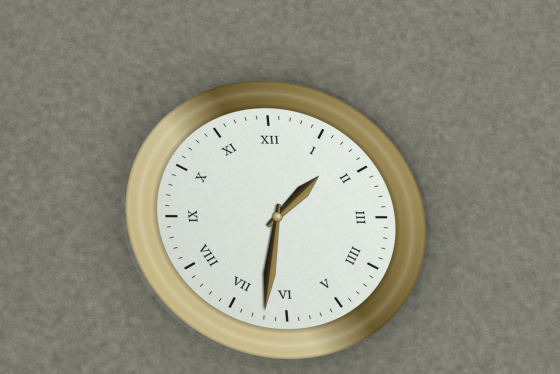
1:32
